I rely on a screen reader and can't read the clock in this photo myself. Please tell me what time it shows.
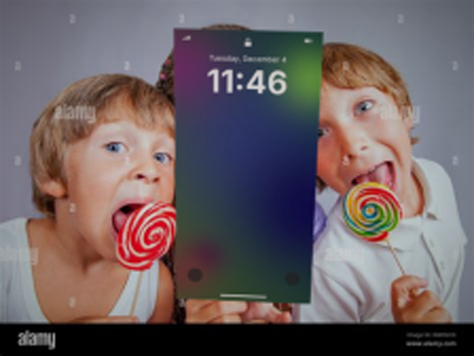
11:46
